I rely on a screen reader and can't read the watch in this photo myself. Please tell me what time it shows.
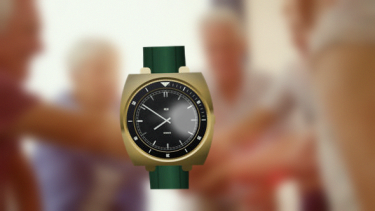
7:51
